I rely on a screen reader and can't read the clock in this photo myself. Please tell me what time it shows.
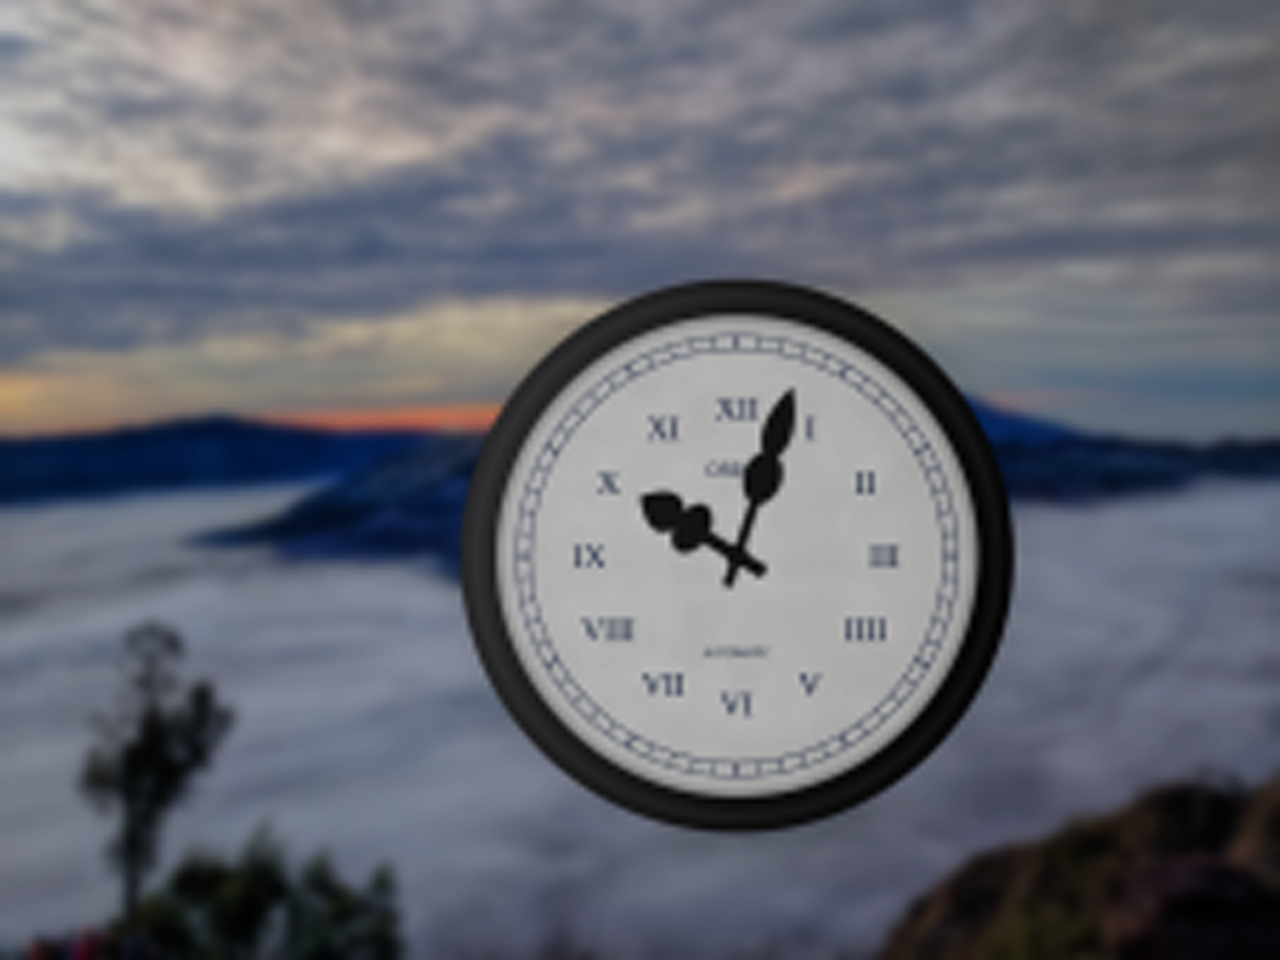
10:03
